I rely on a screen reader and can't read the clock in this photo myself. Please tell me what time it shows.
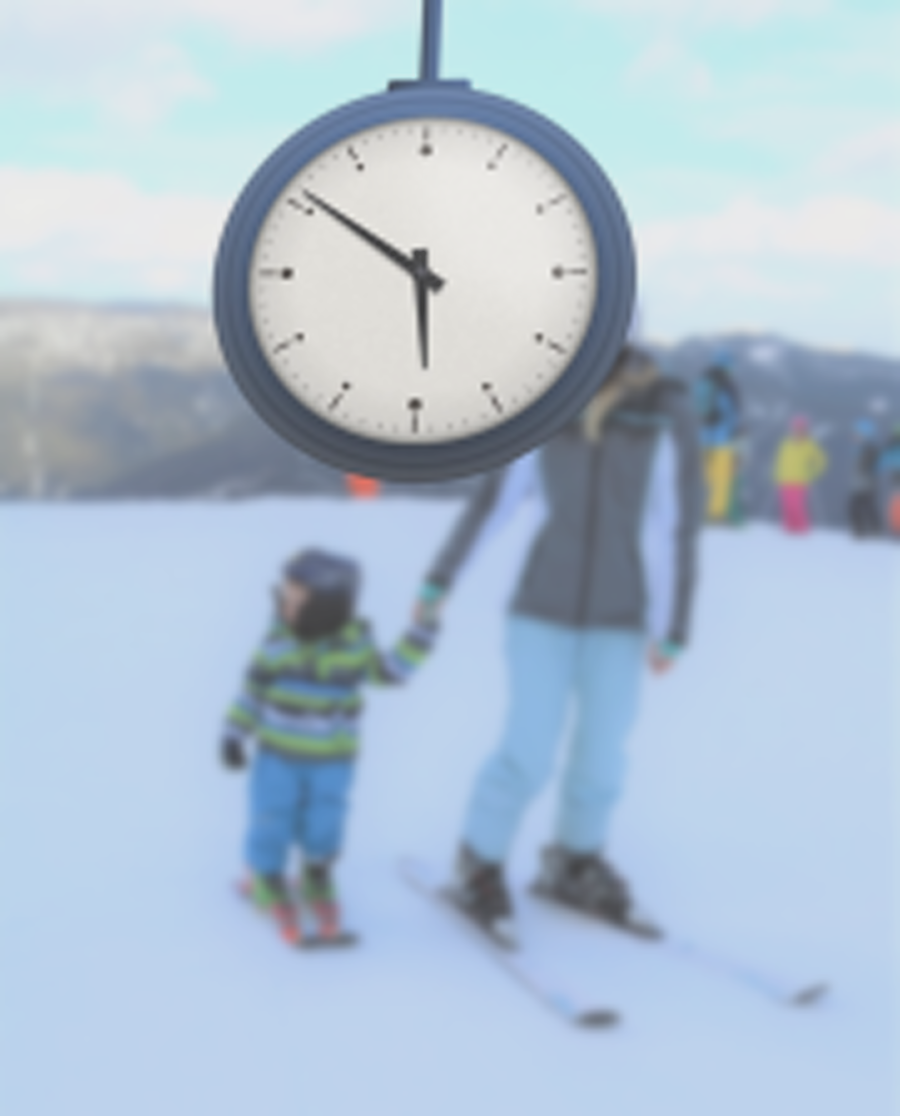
5:51
